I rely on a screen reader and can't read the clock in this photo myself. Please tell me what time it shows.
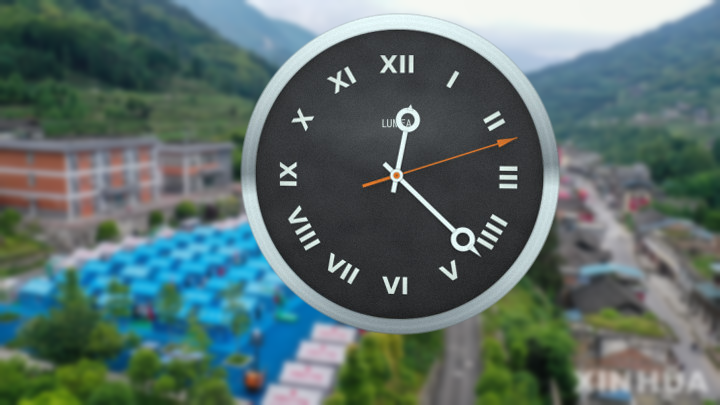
12:22:12
